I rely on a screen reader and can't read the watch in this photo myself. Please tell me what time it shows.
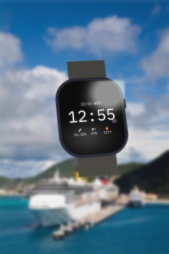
12:55
